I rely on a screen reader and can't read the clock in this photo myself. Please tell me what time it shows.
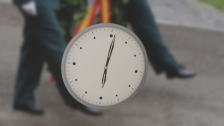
6:01
